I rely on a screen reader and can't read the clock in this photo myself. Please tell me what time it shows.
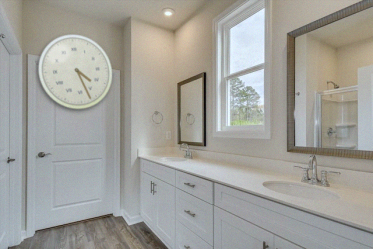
4:27
